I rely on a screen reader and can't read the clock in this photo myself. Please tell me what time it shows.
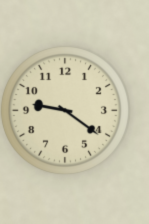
9:21
